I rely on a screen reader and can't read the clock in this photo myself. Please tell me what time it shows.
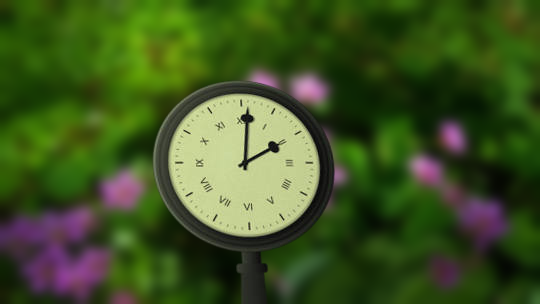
2:01
